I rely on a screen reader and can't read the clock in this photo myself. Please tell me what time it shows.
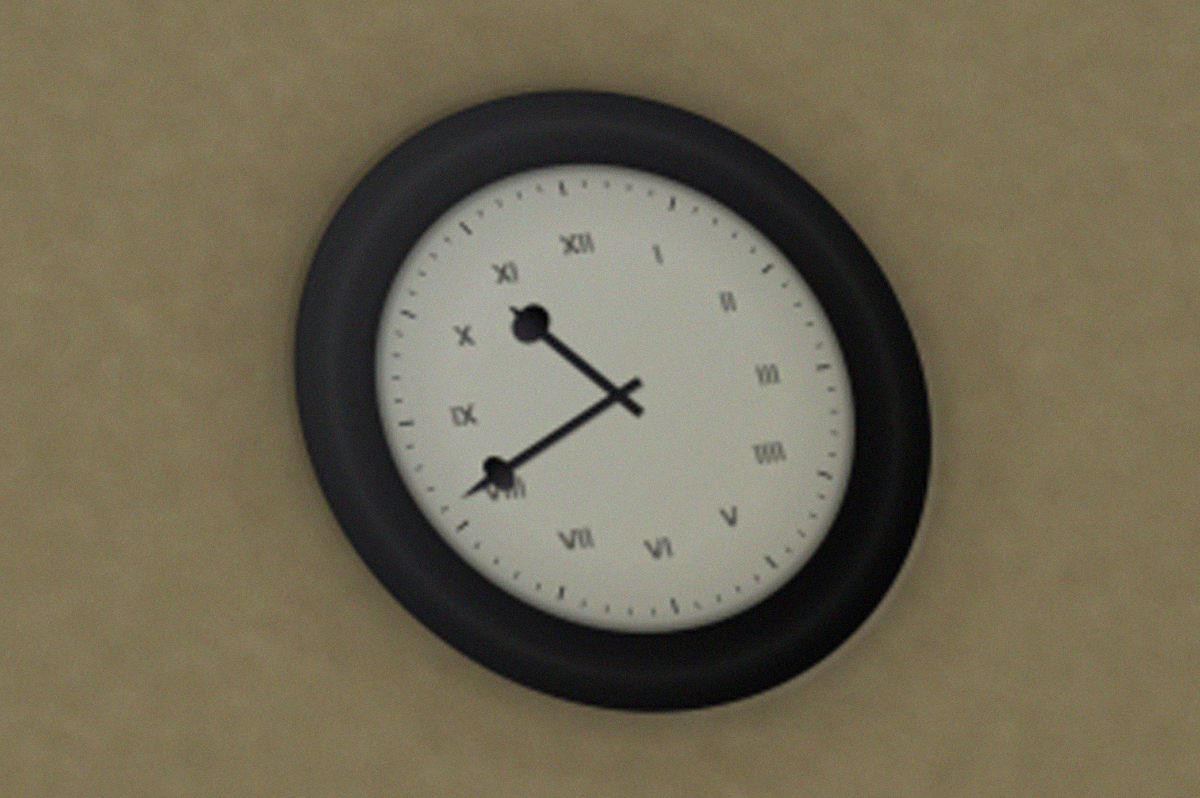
10:41
